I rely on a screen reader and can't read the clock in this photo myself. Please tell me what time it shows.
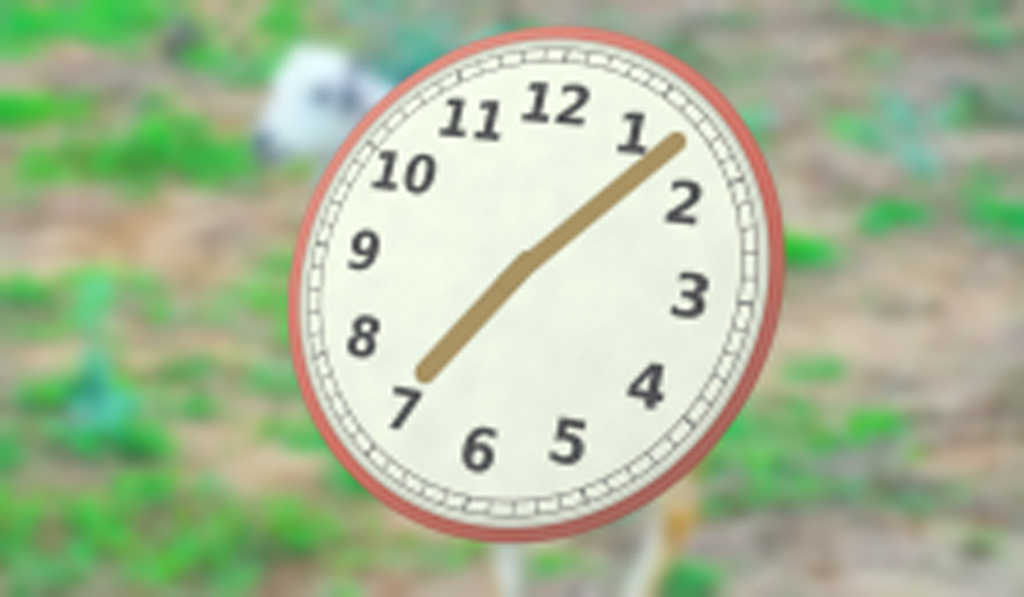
7:07
